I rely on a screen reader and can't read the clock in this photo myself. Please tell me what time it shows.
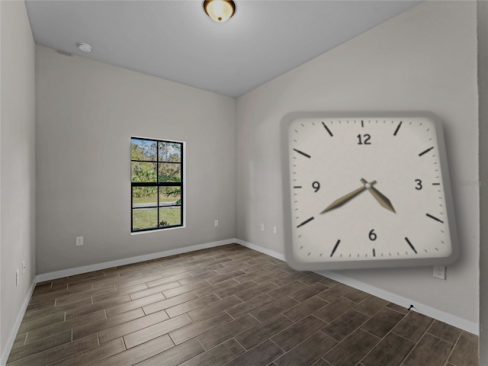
4:40
